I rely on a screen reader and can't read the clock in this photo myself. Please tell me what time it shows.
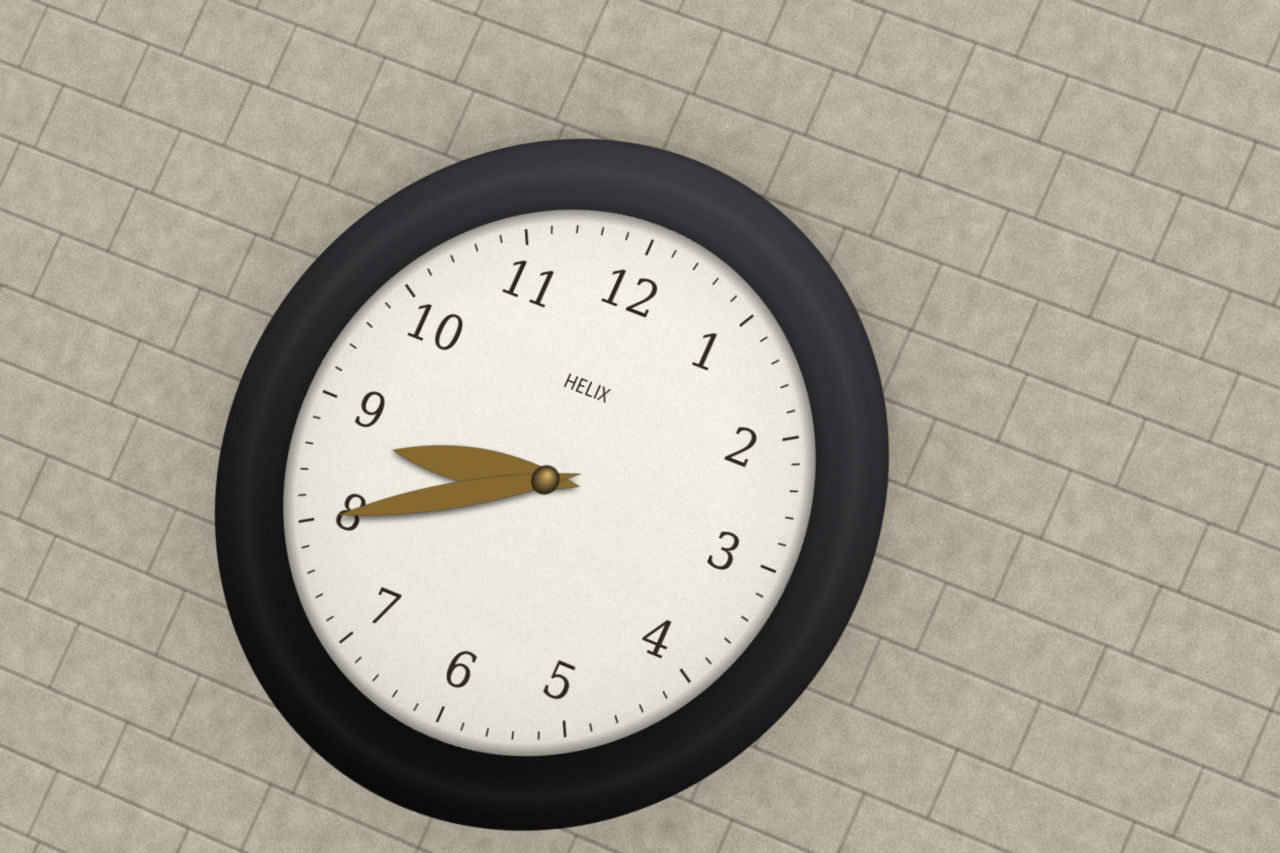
8:40
